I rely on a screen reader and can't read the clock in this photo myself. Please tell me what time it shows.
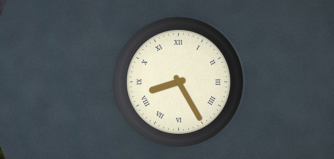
8:25
